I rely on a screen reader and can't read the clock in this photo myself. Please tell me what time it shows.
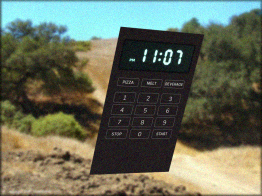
11:07
